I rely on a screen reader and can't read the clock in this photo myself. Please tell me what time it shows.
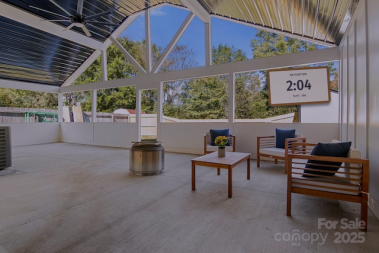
2:04
